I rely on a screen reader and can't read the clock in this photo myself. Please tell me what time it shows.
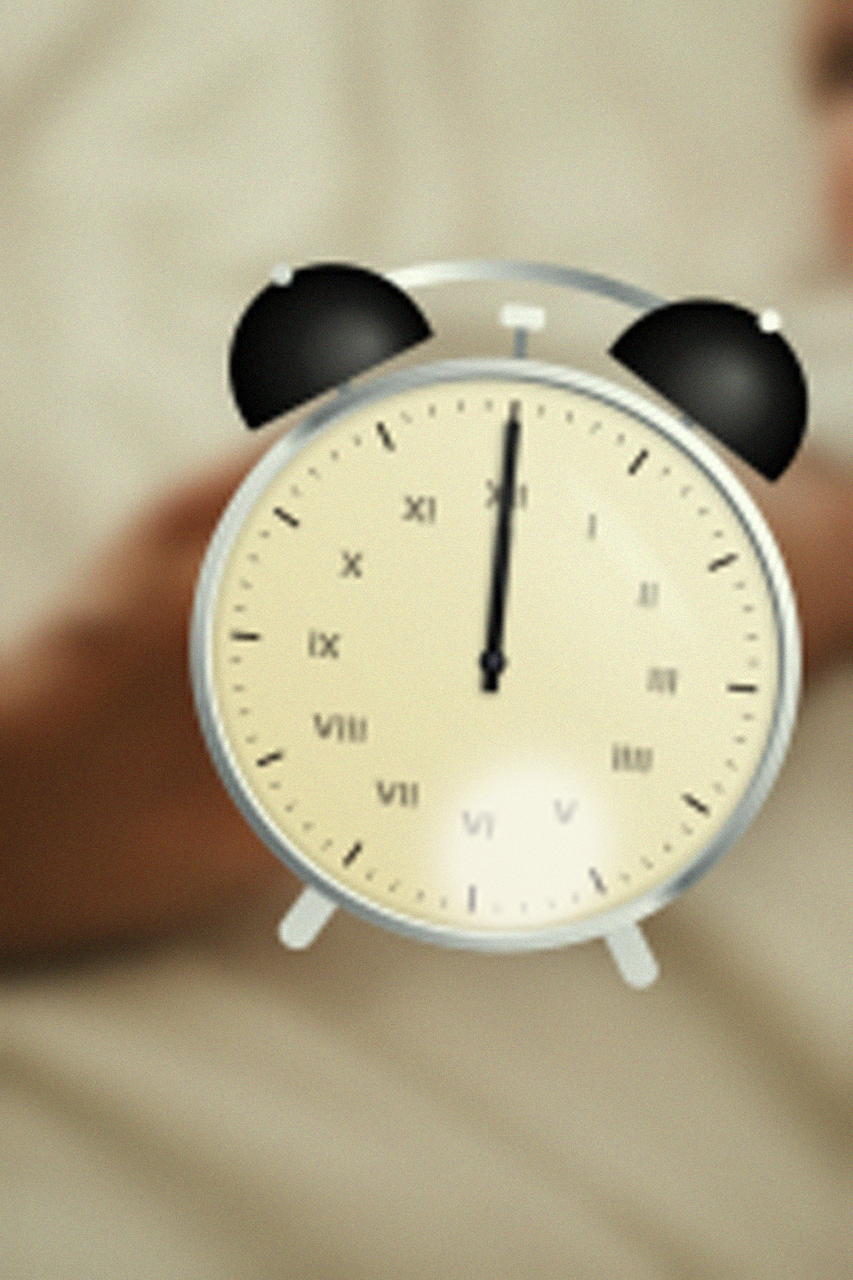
12:00
